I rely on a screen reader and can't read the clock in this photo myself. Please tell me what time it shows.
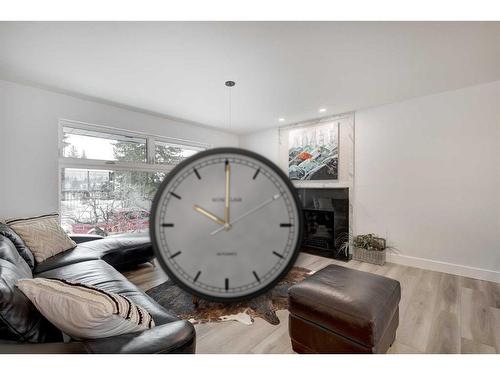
10:00:10
